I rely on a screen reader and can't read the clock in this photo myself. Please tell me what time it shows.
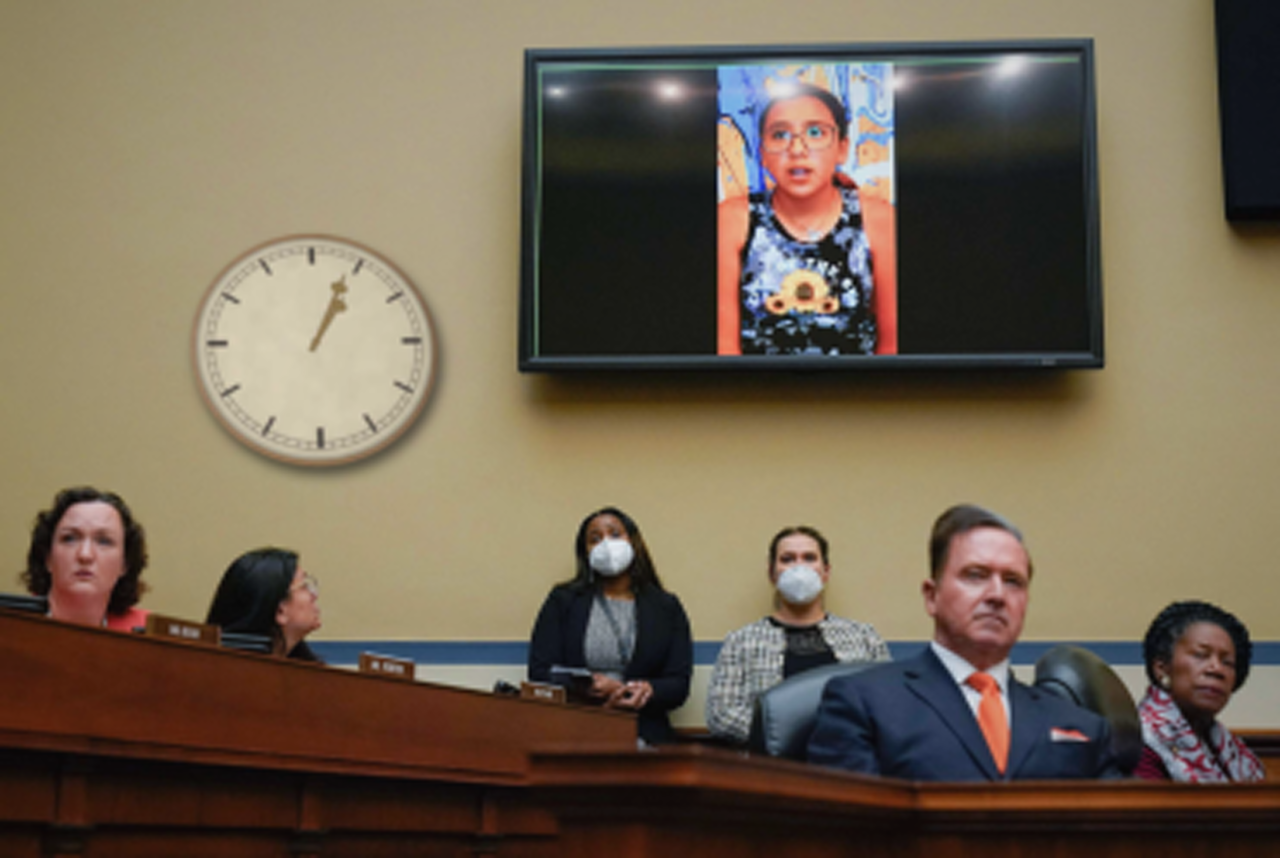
1:04
